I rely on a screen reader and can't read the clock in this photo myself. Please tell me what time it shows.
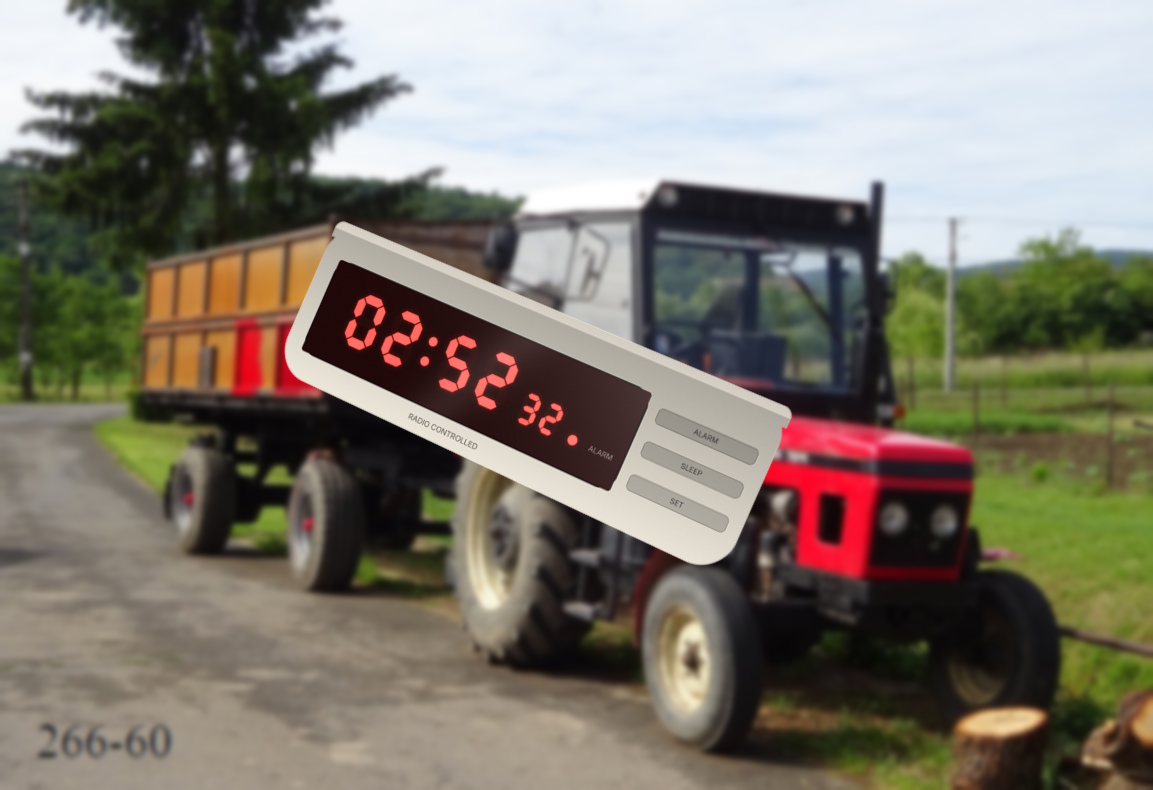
2:52:32
